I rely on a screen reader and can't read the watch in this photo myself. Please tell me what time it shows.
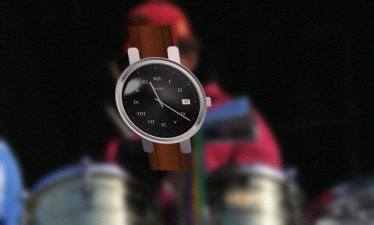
11:21
